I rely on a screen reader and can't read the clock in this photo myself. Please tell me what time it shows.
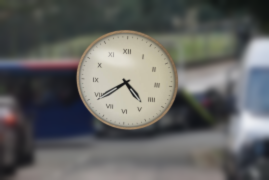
4:39
